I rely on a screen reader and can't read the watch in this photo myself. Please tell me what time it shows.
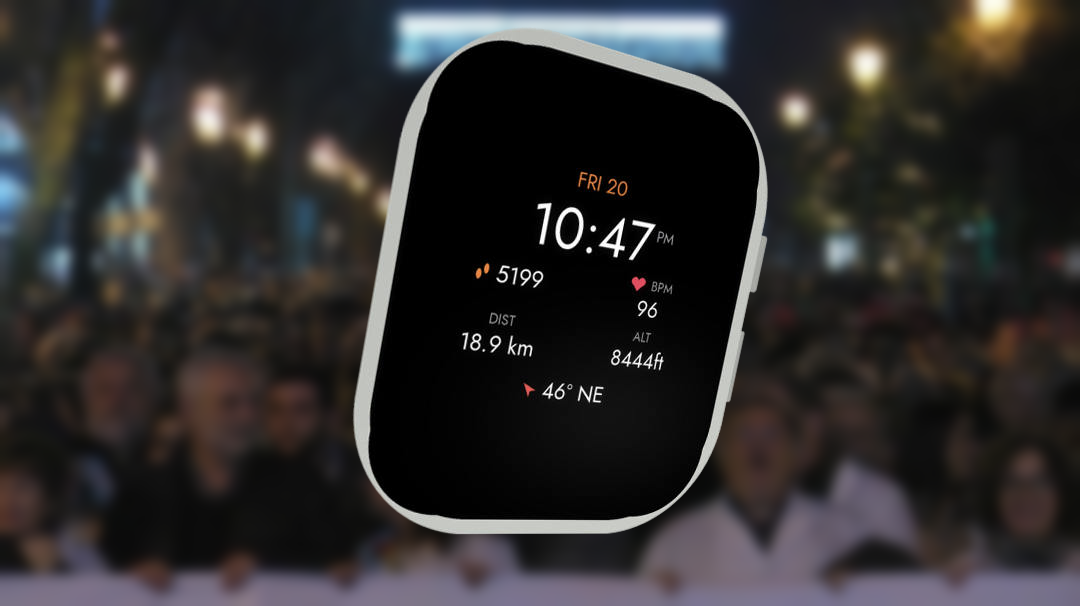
10:47
